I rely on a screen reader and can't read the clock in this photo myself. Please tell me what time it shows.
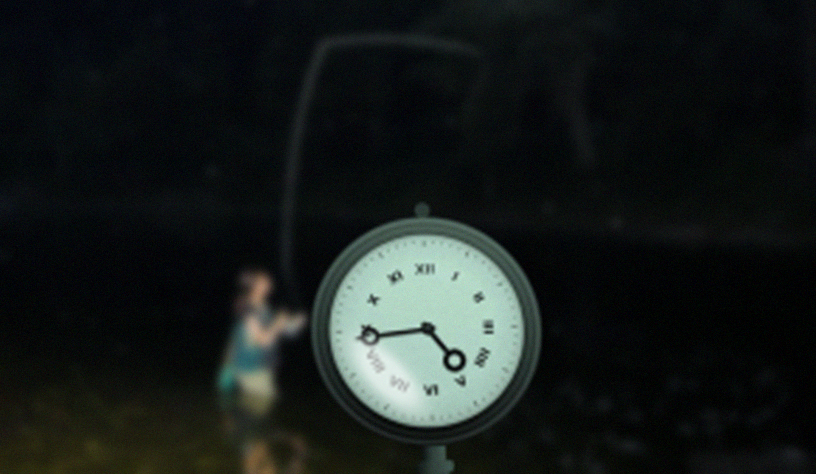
4:44
